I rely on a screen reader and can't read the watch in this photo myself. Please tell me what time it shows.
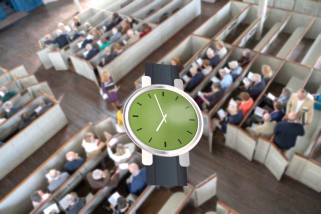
6:57
